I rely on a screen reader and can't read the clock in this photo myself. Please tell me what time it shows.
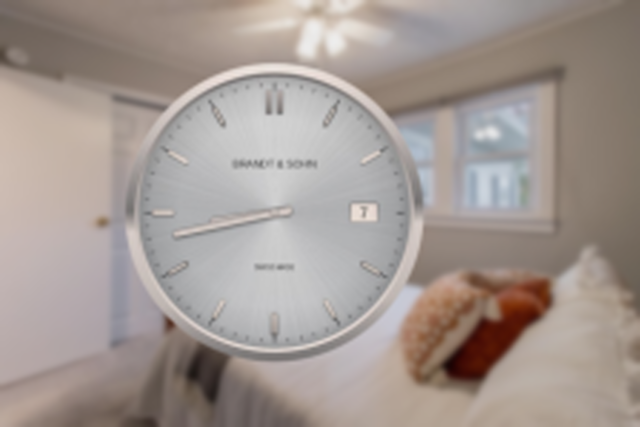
8:43
